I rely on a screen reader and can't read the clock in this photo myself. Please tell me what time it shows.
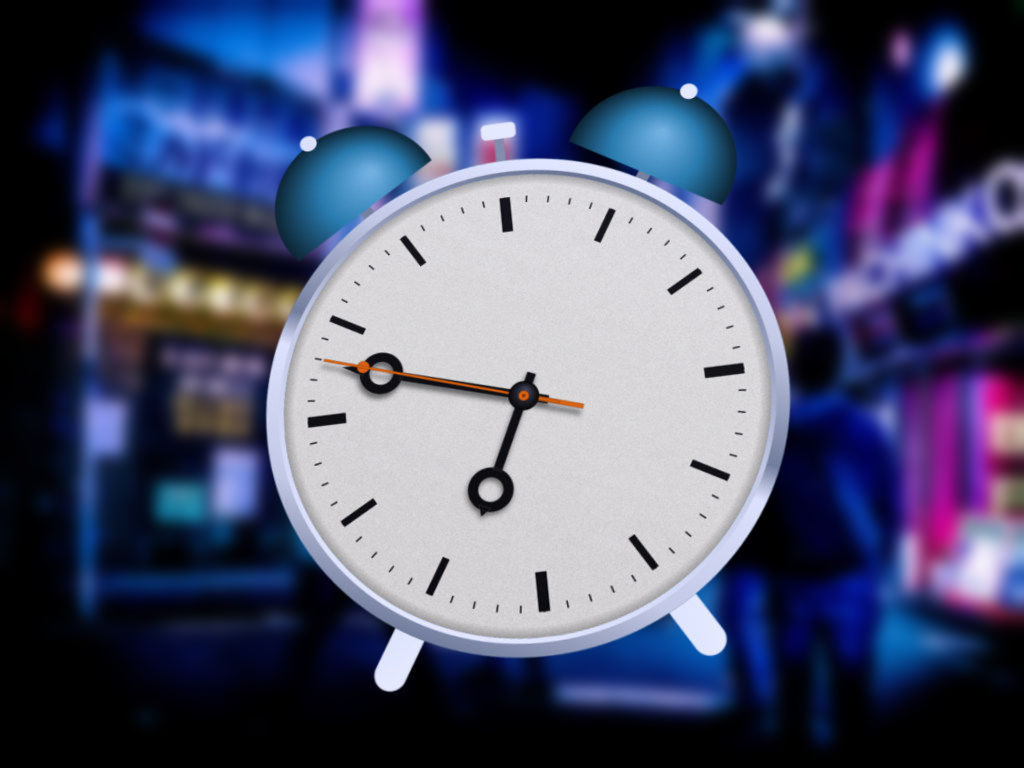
6:47:48
